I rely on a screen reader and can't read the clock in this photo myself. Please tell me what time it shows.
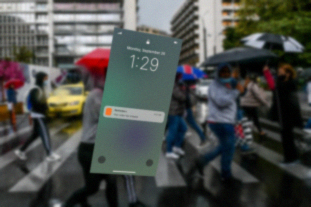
1:29
